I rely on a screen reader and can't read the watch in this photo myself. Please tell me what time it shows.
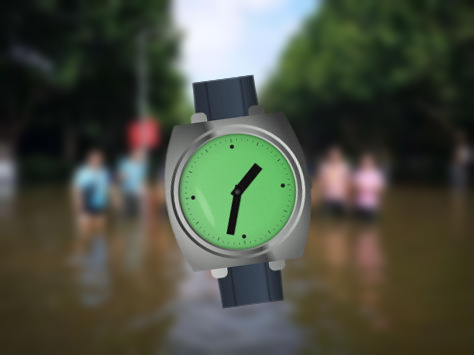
1:33
